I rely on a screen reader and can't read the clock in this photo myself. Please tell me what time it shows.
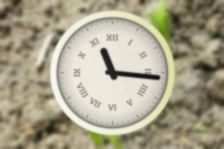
11:16
